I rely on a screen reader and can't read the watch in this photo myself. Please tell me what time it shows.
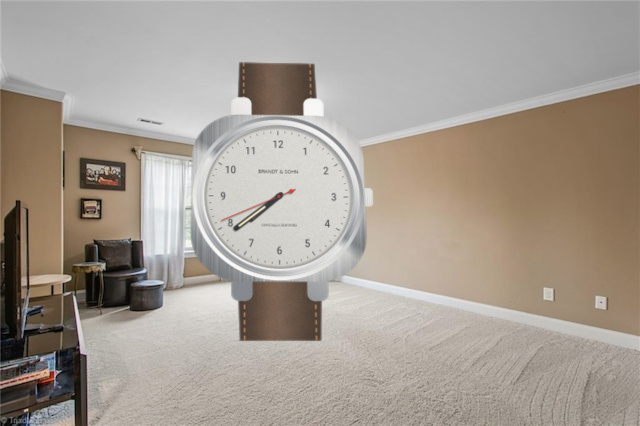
7:38:41
